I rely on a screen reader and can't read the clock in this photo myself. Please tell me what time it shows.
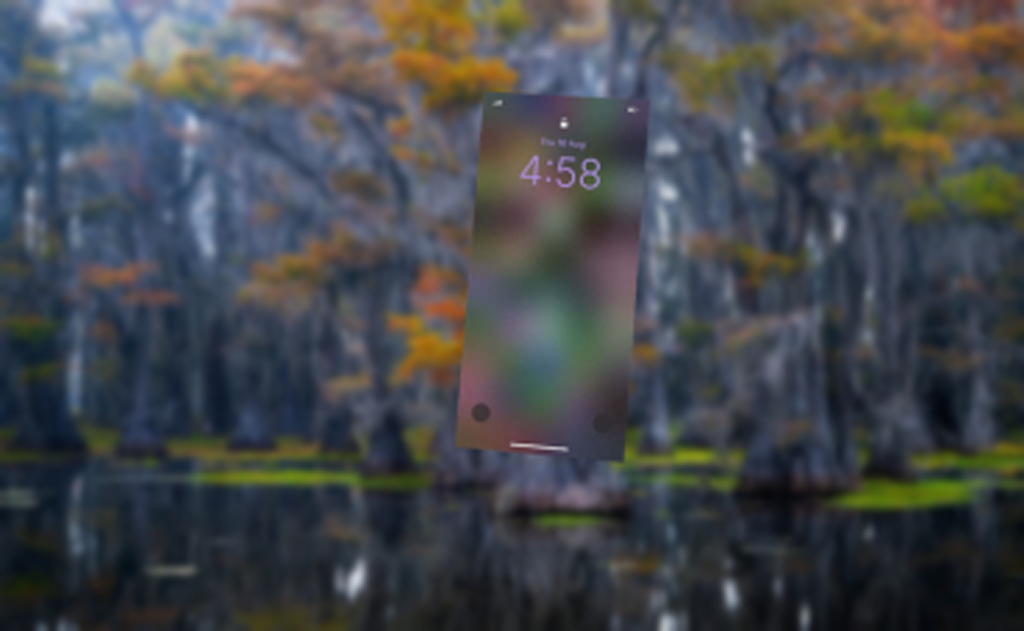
4:58
